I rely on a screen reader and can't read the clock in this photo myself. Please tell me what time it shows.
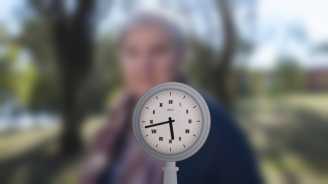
5:43
